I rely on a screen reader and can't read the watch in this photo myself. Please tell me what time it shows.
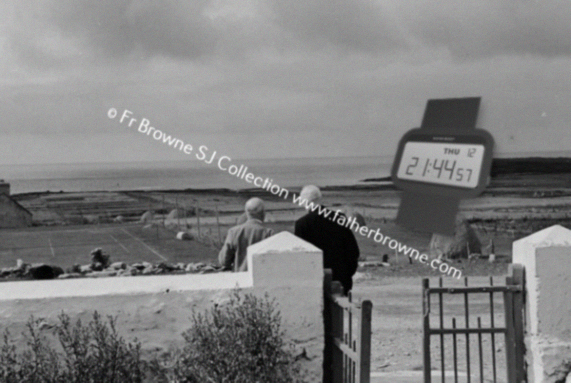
21:44:57
